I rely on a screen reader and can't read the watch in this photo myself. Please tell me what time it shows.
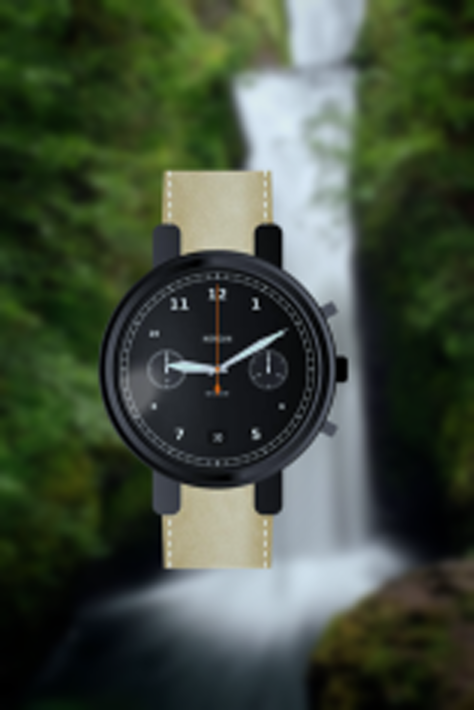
9:10
